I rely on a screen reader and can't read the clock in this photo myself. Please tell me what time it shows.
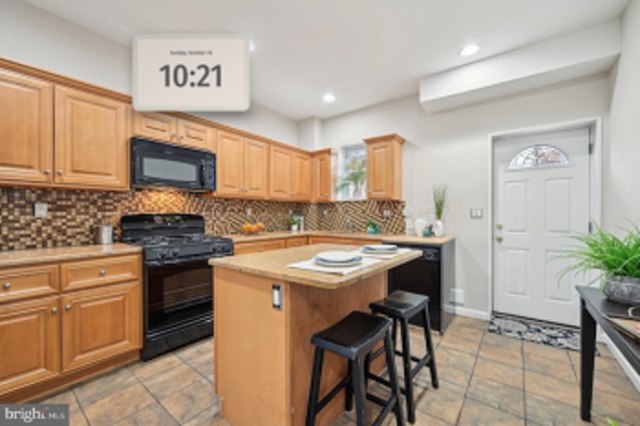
10:21
